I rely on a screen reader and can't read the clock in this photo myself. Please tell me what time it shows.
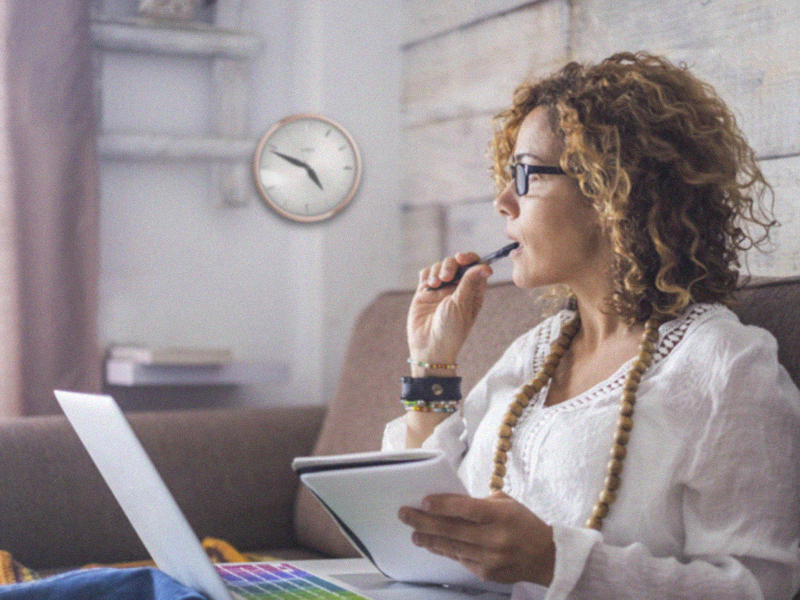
4:49
